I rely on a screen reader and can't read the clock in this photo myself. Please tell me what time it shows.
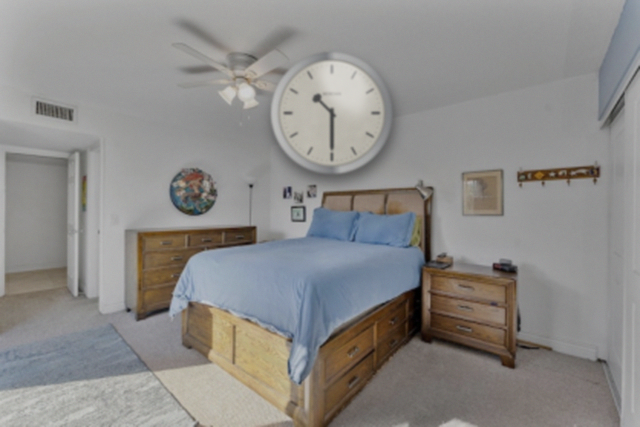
10:30
